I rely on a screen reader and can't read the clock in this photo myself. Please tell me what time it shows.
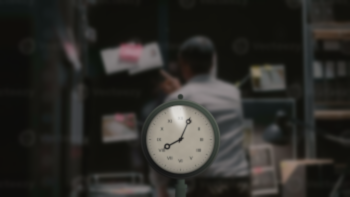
8:04
